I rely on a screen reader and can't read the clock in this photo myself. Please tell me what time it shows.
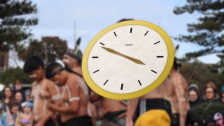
3:49
